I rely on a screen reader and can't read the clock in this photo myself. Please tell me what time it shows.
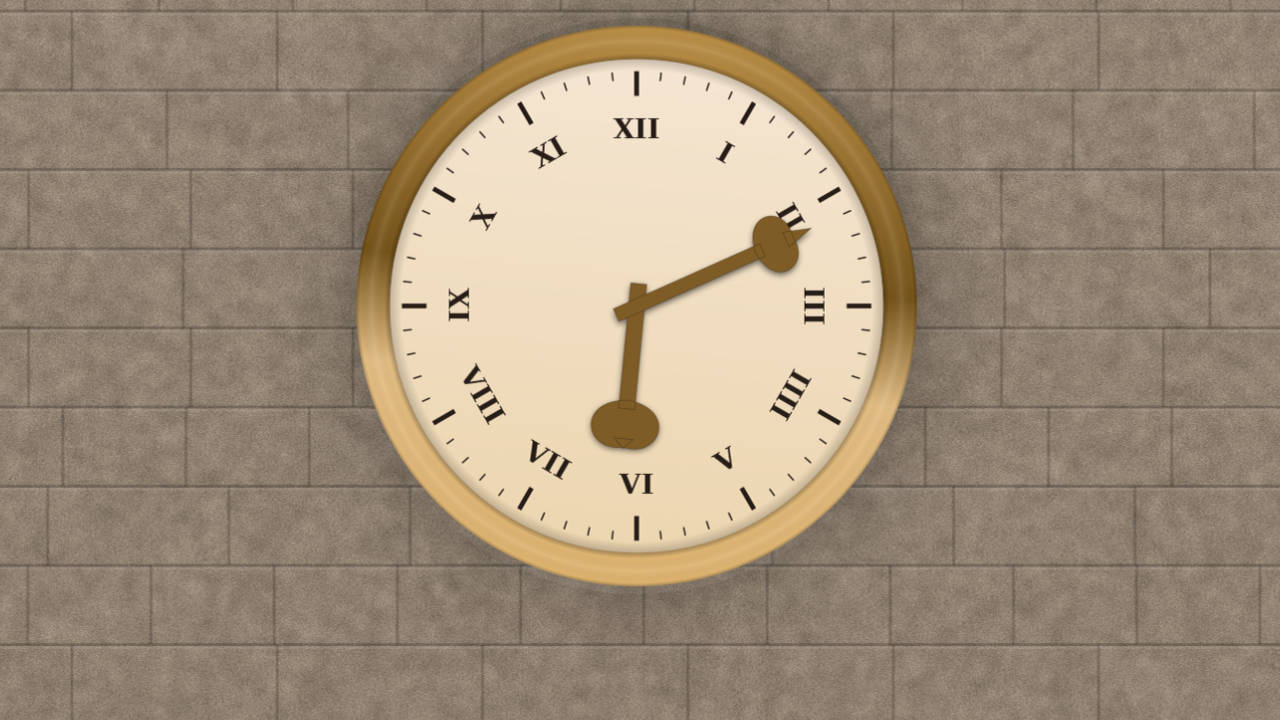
6:11
